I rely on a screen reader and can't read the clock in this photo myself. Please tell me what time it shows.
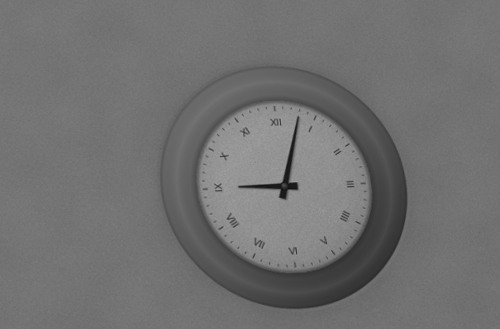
9:03
